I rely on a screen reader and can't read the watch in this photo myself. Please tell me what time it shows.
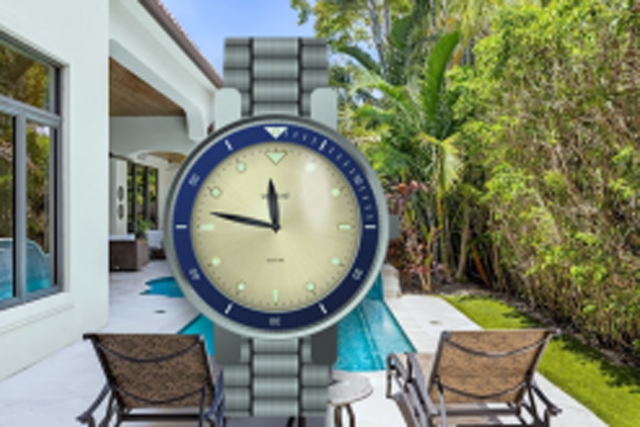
11:47
